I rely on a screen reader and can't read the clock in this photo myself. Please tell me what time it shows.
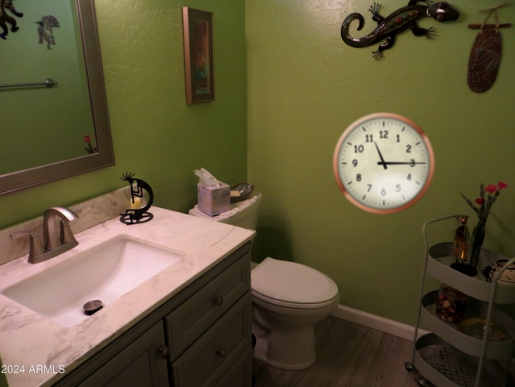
11:15
